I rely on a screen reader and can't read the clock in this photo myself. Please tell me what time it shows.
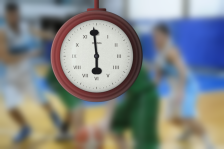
5:59
